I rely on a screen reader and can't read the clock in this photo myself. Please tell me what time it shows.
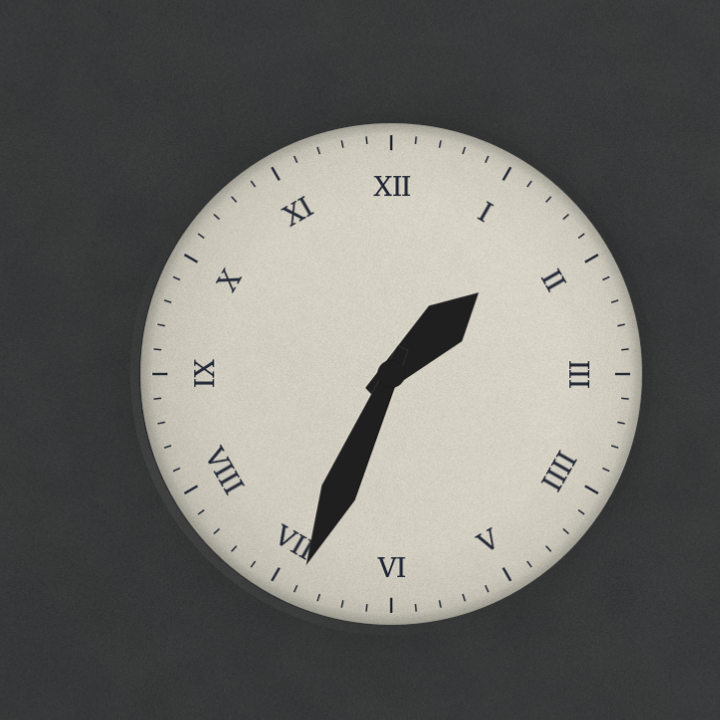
1:34
